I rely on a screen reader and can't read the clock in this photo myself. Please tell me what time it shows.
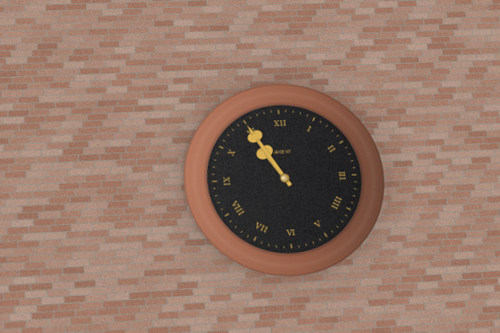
10:55
